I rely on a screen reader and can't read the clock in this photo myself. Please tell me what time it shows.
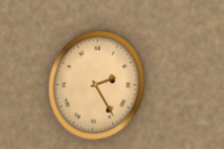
2:24
